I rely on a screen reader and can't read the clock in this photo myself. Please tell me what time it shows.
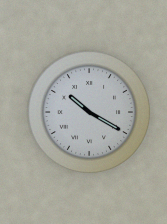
10:20
